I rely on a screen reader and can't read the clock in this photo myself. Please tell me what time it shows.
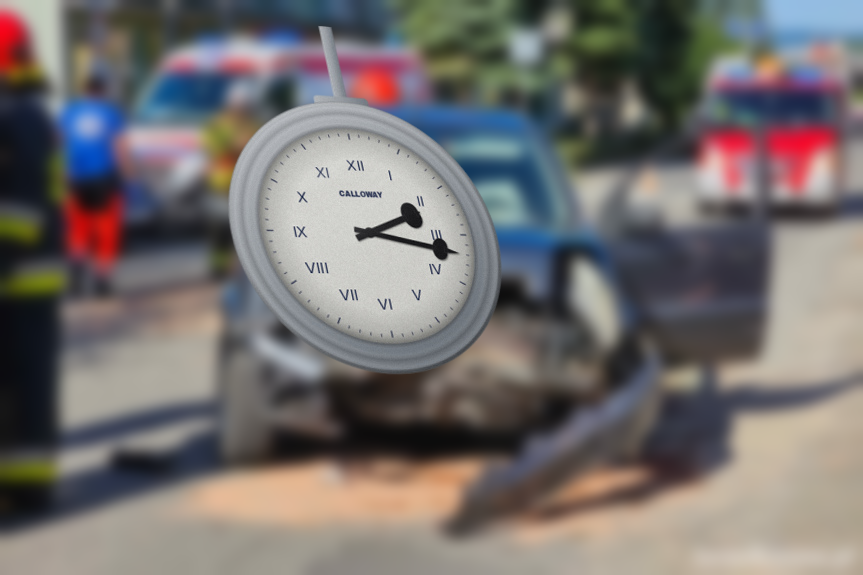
2:17
